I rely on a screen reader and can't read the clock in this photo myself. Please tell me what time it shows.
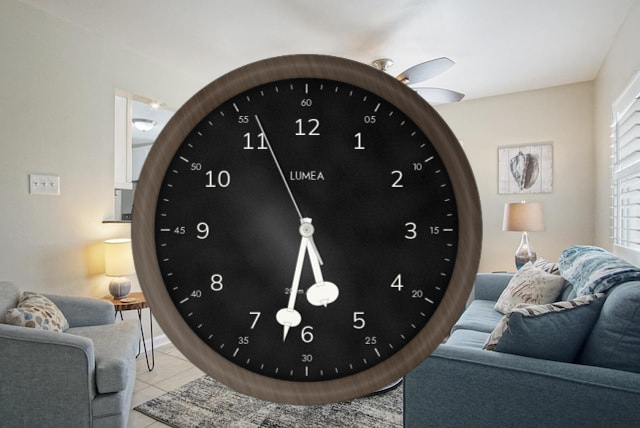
5:31:56
